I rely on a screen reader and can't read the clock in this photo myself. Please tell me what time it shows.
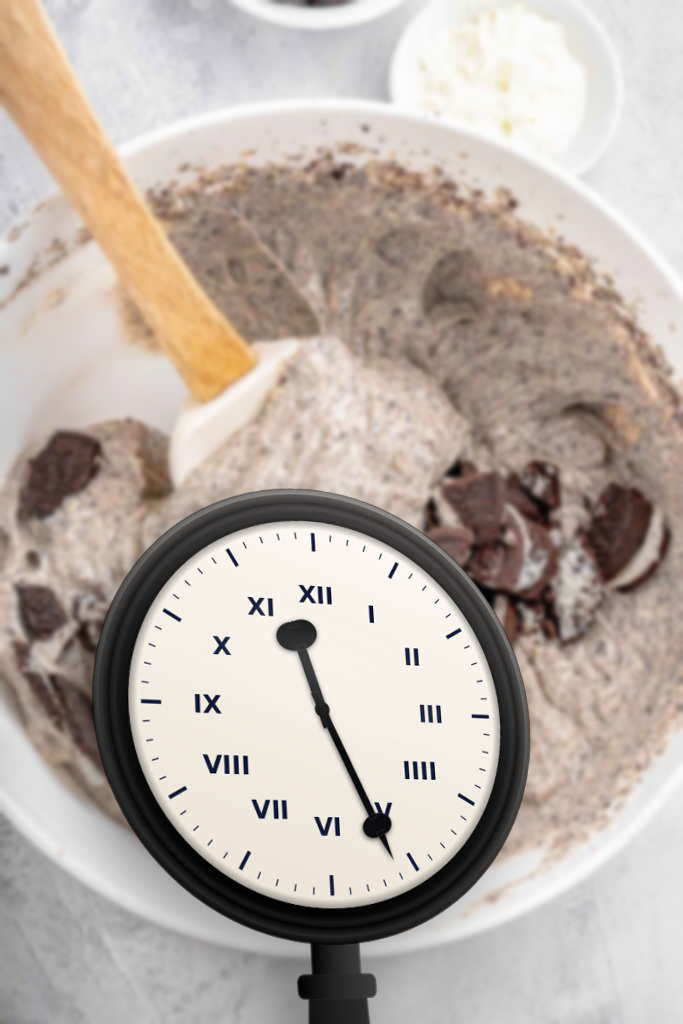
11:26
